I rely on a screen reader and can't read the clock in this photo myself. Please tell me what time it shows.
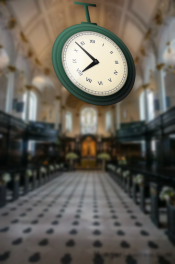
7:53
